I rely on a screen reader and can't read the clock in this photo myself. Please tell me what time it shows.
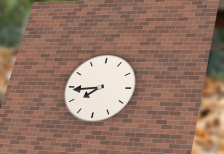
7:44
